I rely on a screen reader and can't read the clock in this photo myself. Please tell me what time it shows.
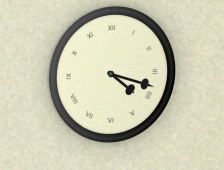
4:18
